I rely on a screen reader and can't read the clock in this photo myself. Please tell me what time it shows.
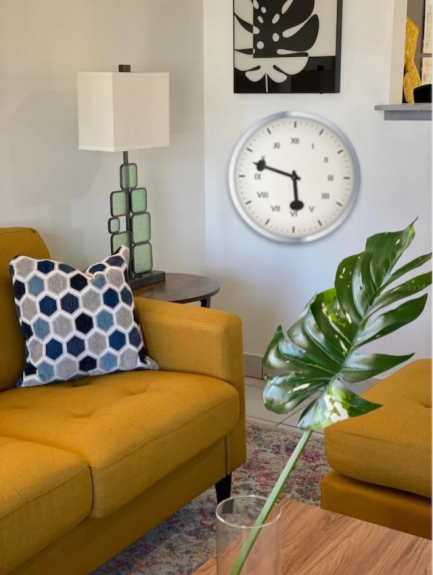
5:48
